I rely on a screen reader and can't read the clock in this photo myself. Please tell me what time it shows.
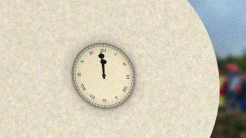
11:59
